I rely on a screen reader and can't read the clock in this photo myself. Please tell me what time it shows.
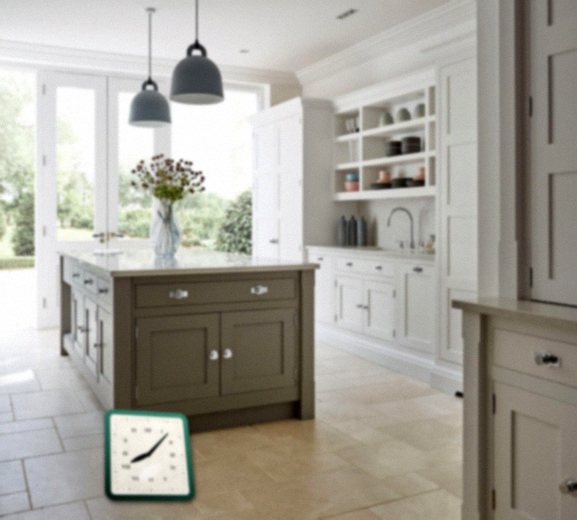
8:07
